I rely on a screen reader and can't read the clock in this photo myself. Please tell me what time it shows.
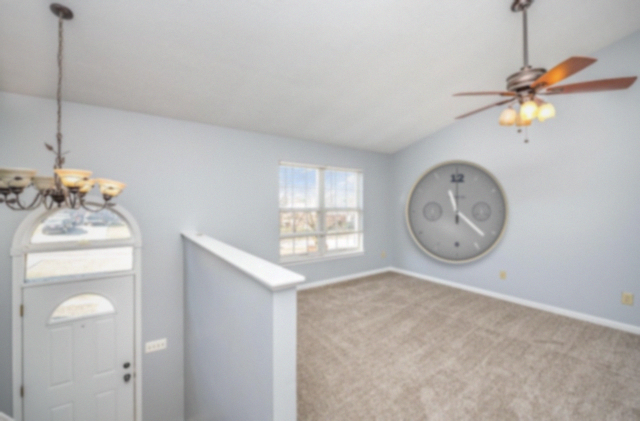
11:22
